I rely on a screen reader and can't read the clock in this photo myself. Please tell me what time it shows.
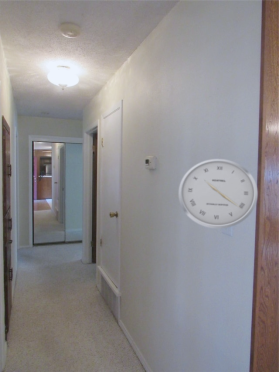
10:21
